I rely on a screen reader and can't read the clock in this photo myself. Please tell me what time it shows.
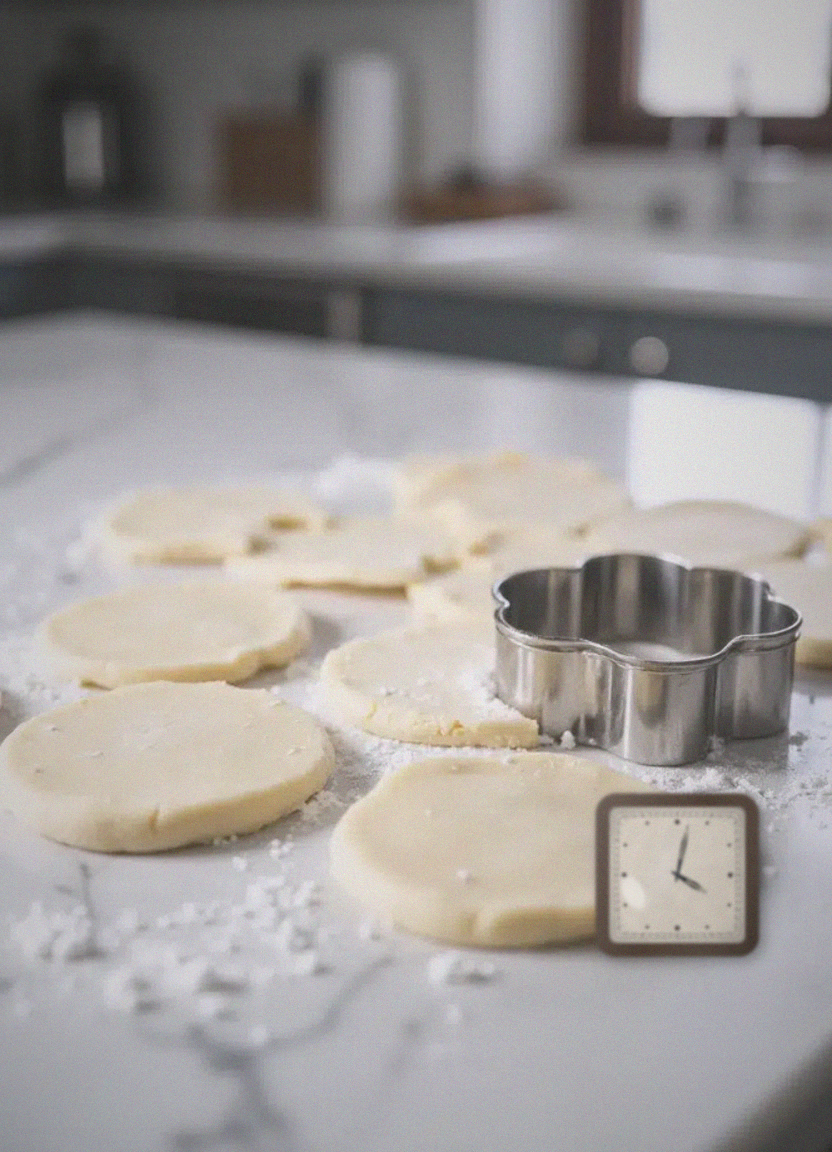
4:02
